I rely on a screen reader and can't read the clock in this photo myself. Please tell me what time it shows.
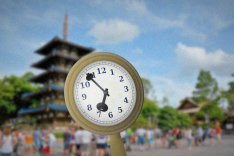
6:54
